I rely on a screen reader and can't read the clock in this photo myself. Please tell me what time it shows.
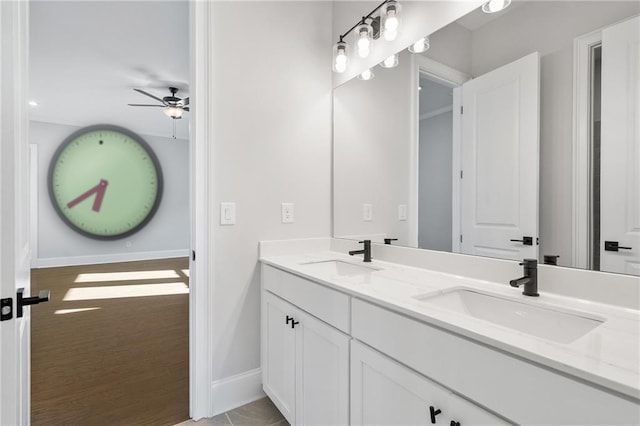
6:40
